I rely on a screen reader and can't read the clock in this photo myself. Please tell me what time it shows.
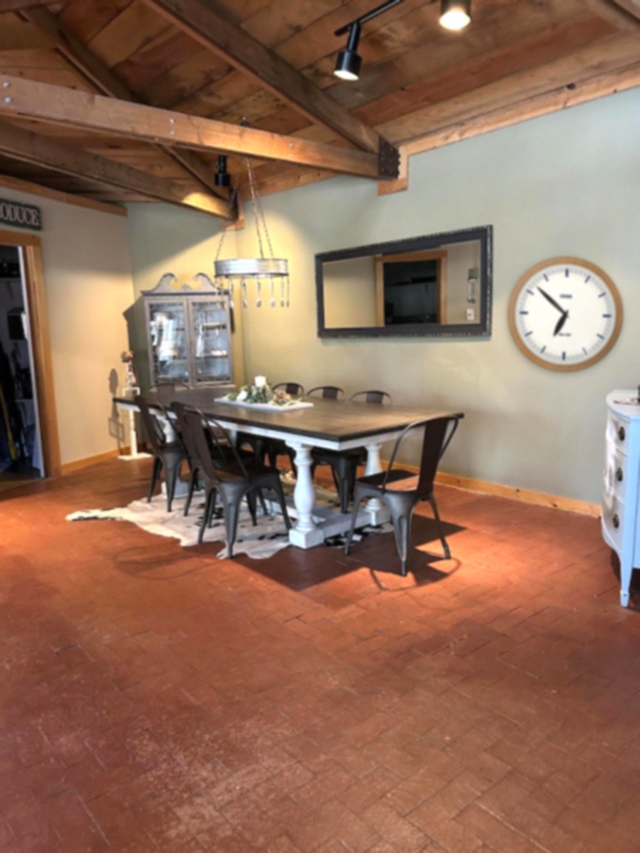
6:52
